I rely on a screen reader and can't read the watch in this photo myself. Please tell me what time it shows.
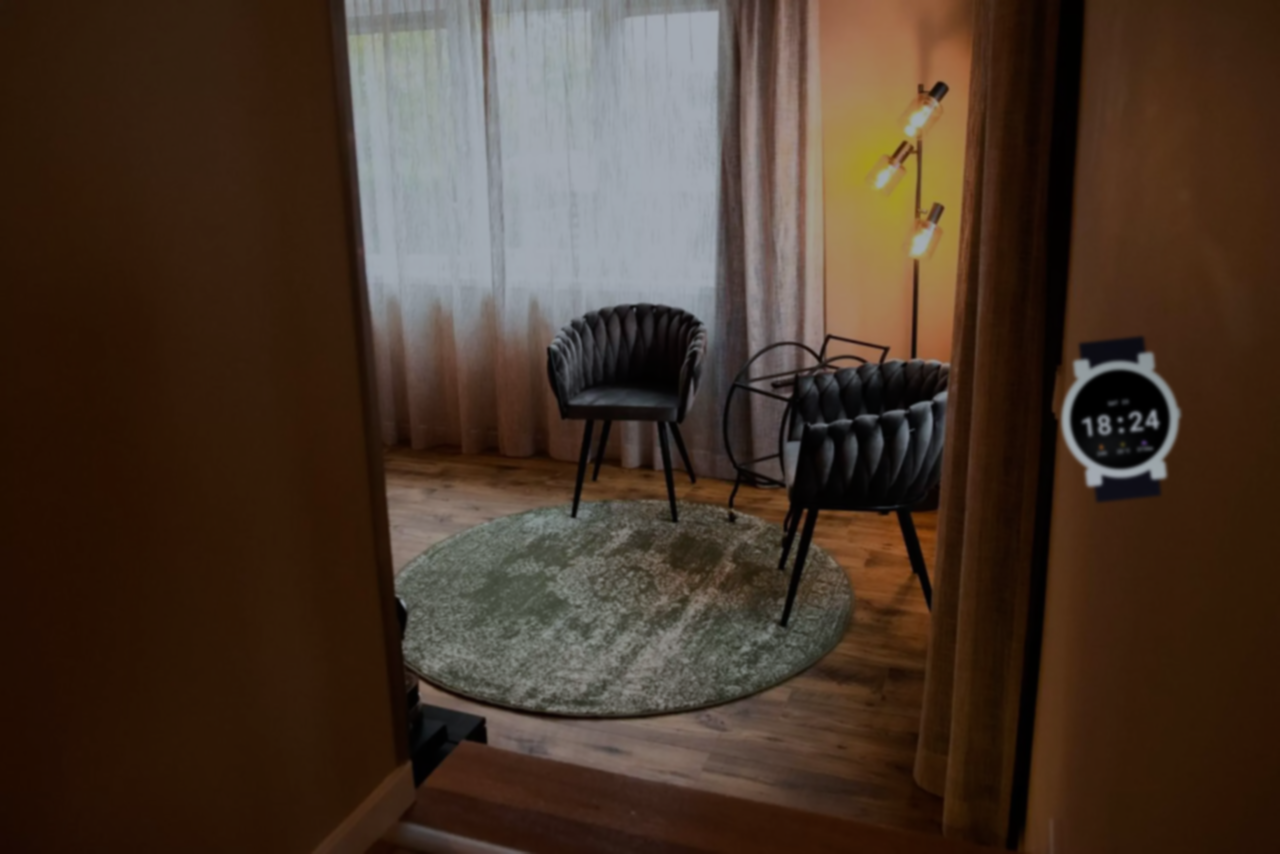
18:24
